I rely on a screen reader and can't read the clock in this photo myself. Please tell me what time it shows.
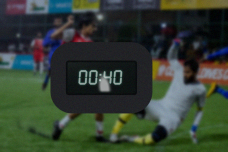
0:40
